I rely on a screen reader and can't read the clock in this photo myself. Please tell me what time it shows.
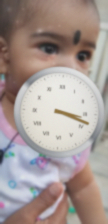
3:18
